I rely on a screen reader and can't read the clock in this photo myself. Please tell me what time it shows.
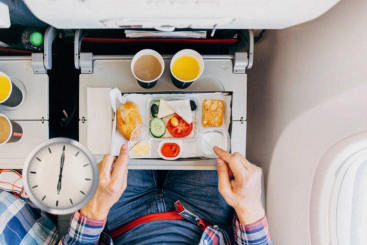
6:00
